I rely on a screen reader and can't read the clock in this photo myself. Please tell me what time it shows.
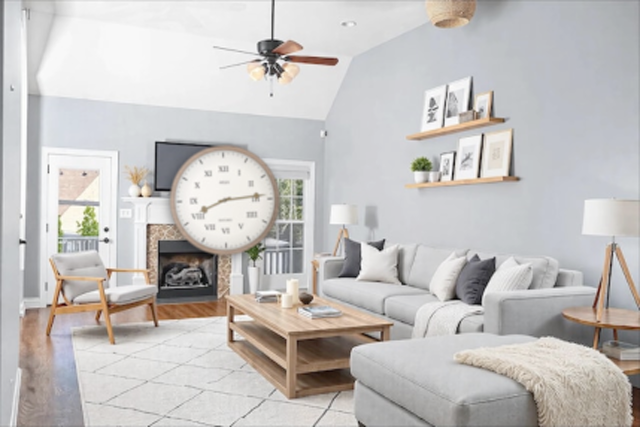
8:14
